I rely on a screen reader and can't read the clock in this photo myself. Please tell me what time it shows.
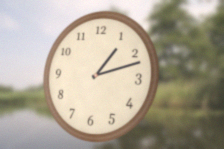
1:12
